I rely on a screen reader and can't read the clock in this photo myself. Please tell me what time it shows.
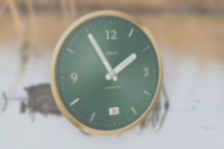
1:55
